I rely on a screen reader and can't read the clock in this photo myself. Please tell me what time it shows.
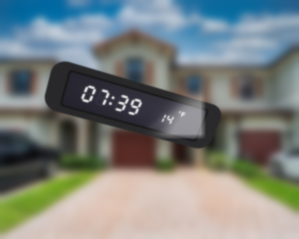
7:39
